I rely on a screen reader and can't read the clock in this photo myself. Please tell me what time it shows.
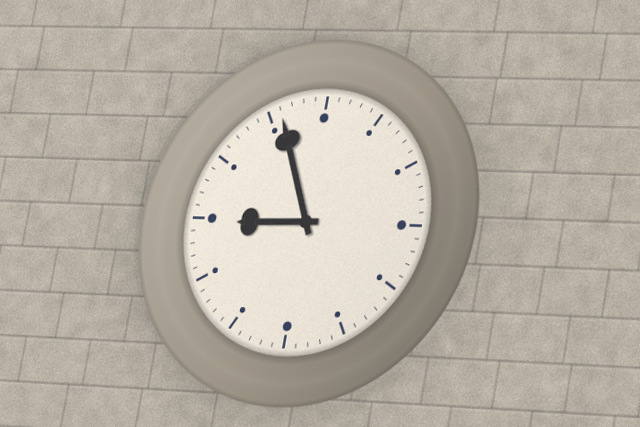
8:56
